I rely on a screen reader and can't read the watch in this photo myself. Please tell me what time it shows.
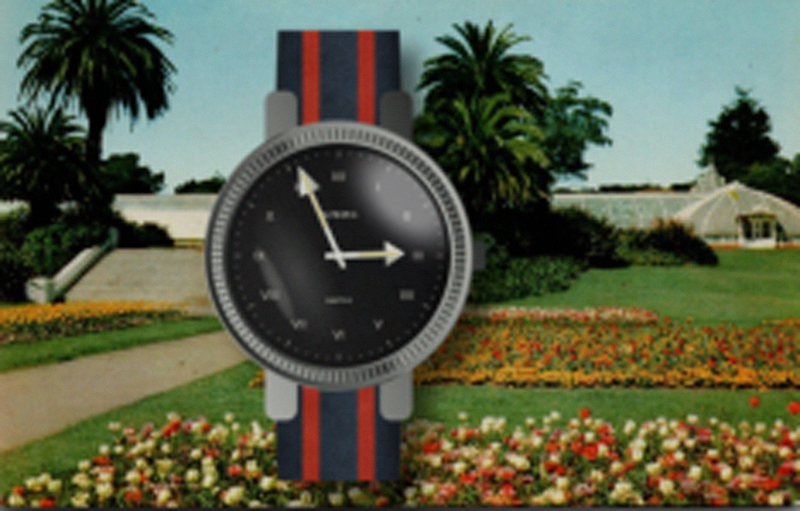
2:56
